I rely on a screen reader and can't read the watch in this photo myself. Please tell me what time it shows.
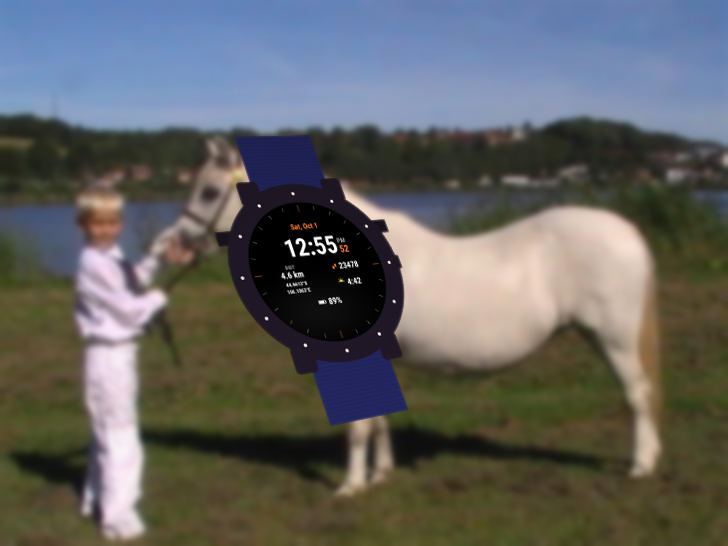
12:55:52
